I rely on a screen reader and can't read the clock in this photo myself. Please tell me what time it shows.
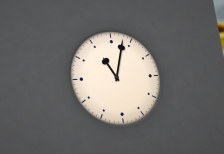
11:03
